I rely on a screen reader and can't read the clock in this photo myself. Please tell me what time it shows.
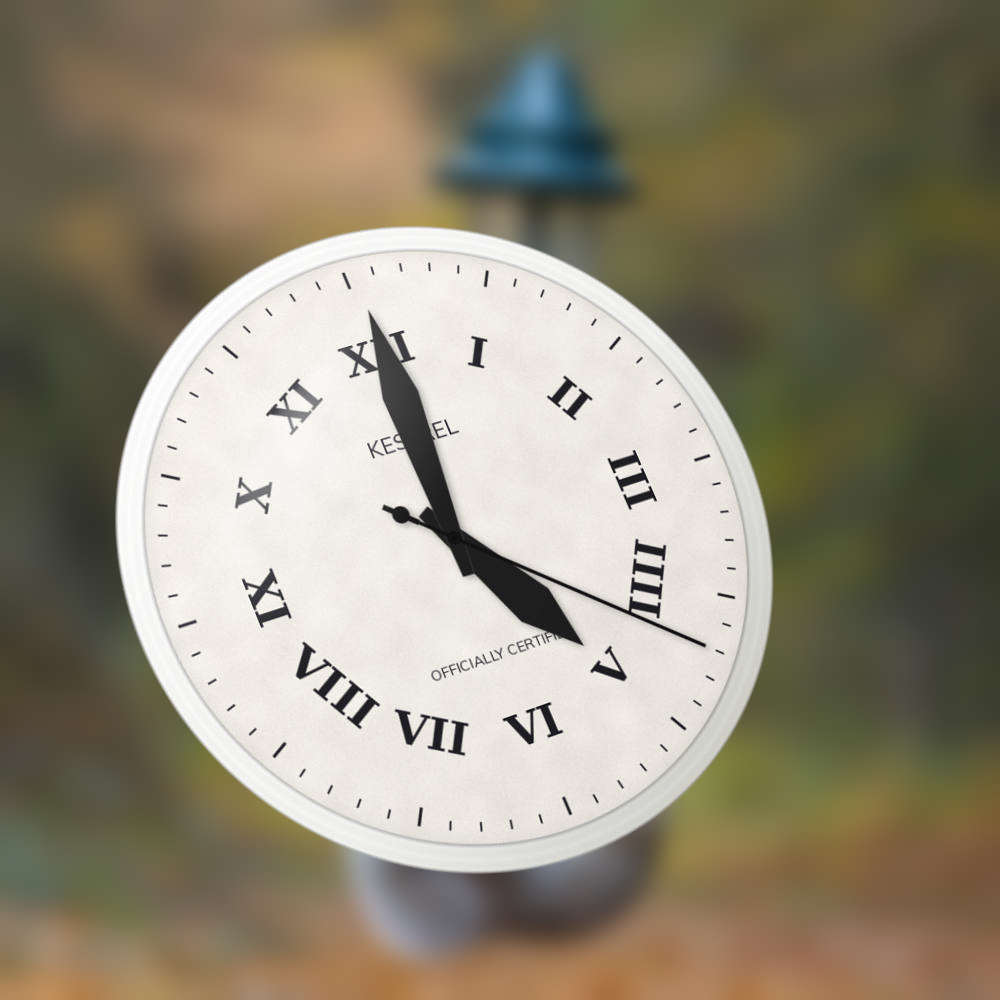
5:00:22
